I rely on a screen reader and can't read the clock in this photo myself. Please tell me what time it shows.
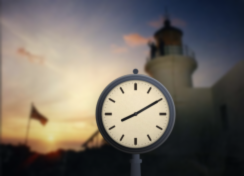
8:10
